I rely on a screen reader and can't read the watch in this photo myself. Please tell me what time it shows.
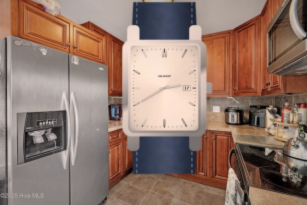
2:40
